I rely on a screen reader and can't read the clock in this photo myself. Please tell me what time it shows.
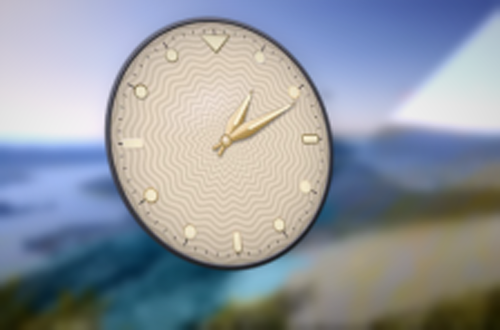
1:11
